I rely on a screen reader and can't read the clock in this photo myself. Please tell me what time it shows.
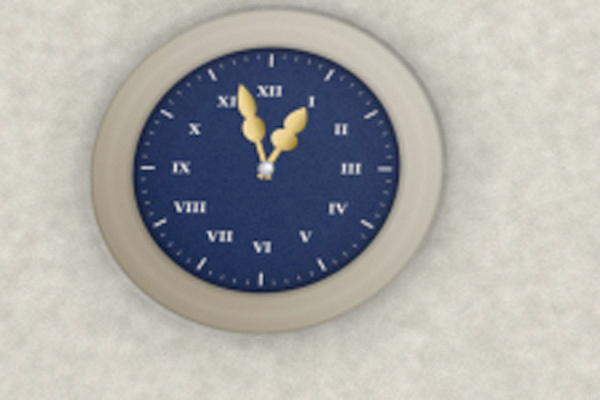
12:57
